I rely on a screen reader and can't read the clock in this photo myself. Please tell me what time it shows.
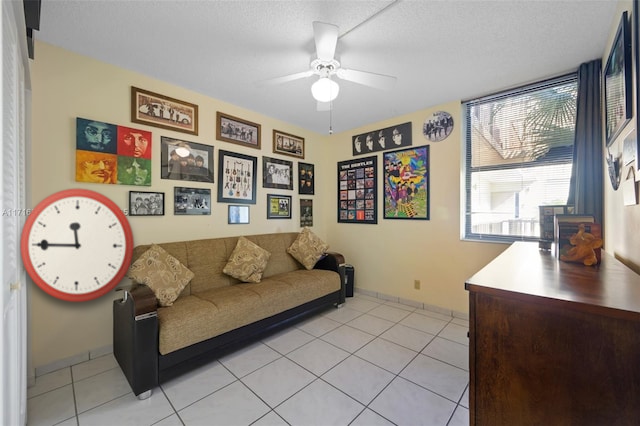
11:45
